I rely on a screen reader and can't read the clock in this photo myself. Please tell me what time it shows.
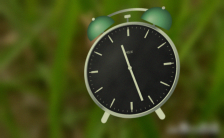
11:27
